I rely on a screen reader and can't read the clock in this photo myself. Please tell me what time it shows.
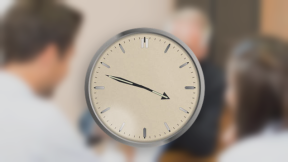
3:48
